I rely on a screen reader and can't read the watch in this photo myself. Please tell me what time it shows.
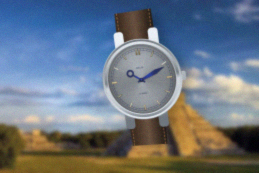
10:11
